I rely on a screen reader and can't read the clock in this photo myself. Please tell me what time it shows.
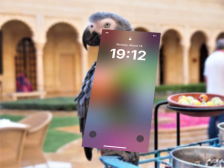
19:12
